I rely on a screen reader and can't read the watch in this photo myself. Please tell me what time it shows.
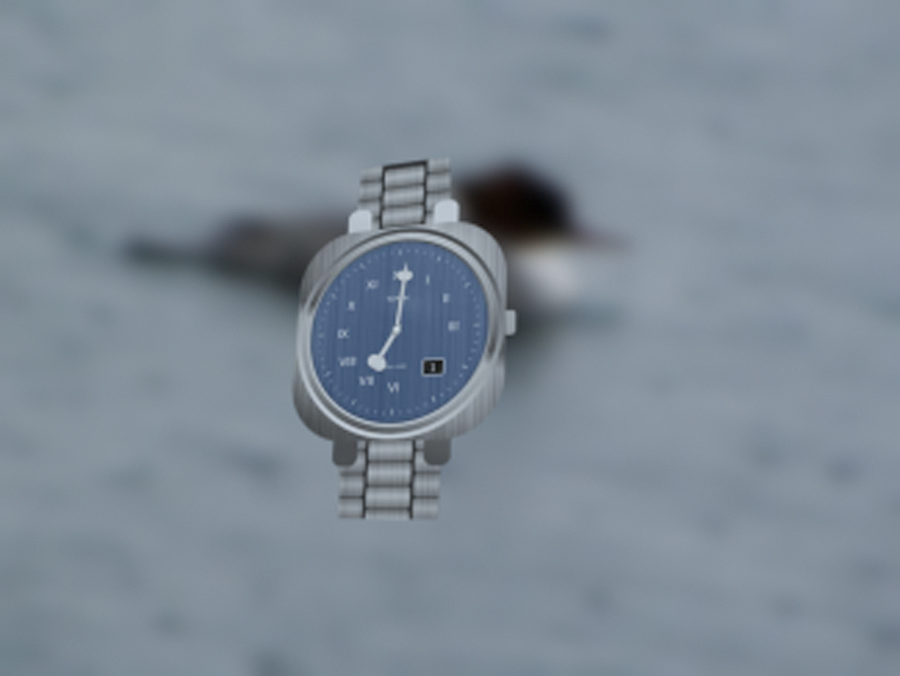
7:01
